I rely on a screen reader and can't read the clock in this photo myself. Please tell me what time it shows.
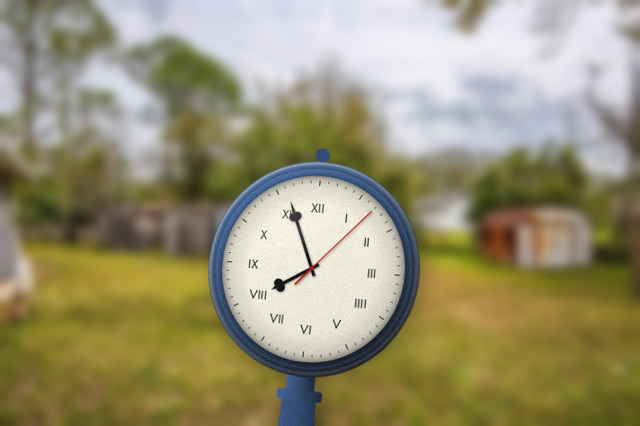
7:56:07
